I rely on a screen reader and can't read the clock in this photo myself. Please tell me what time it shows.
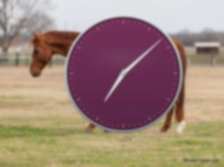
7:08
